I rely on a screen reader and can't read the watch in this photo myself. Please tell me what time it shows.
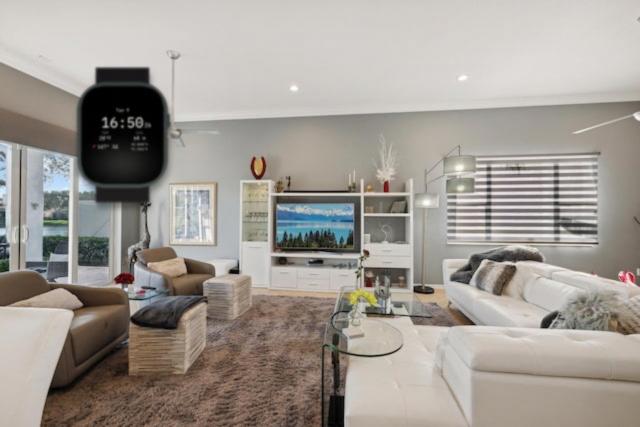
16:50
